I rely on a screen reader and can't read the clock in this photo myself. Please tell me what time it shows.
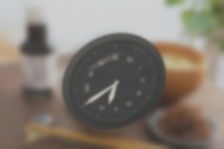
5:35
